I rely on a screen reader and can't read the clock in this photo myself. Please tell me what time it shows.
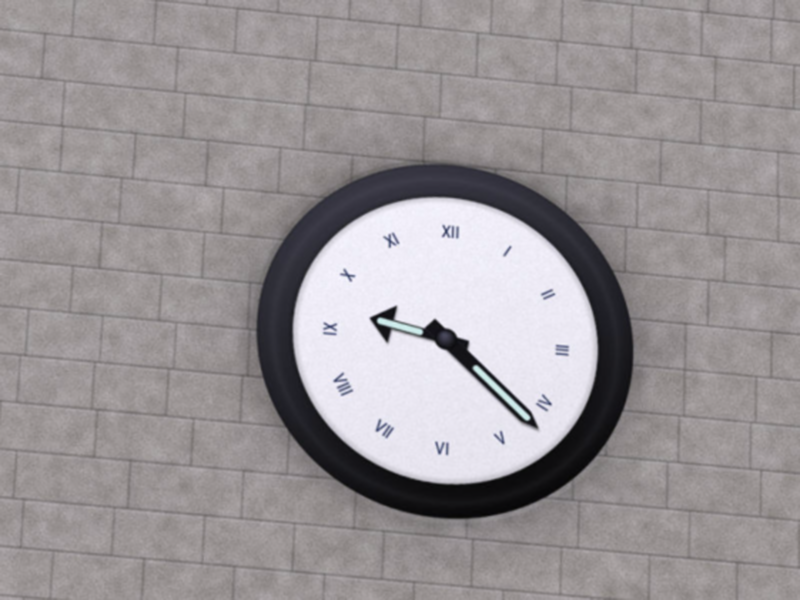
9:22
